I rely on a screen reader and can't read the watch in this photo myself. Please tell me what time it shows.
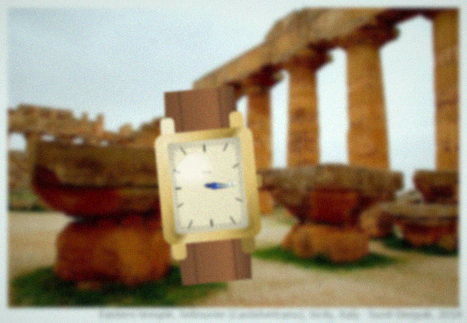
3:16
